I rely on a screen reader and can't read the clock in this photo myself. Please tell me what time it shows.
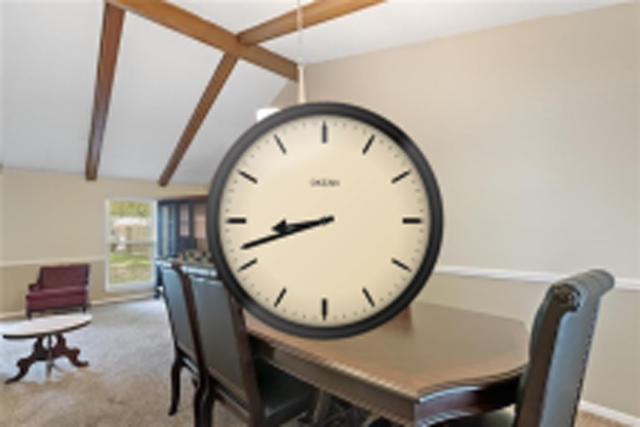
8:42
